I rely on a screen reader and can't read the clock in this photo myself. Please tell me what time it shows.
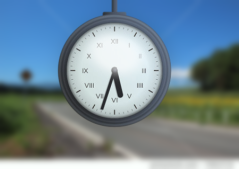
5:33
